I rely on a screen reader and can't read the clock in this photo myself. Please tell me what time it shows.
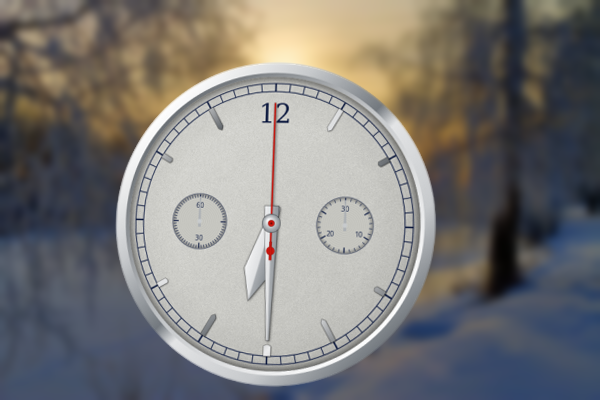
6:30
